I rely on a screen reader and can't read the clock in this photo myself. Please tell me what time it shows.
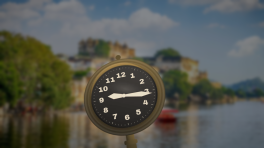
9:16
